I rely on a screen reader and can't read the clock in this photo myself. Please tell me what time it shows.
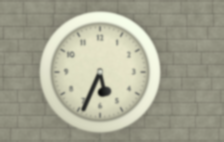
5:34
